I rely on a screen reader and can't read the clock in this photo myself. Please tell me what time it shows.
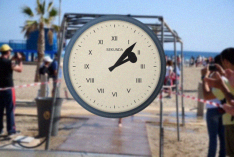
2:07
